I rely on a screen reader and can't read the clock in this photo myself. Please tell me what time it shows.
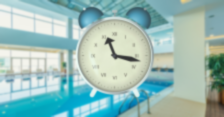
11:17
